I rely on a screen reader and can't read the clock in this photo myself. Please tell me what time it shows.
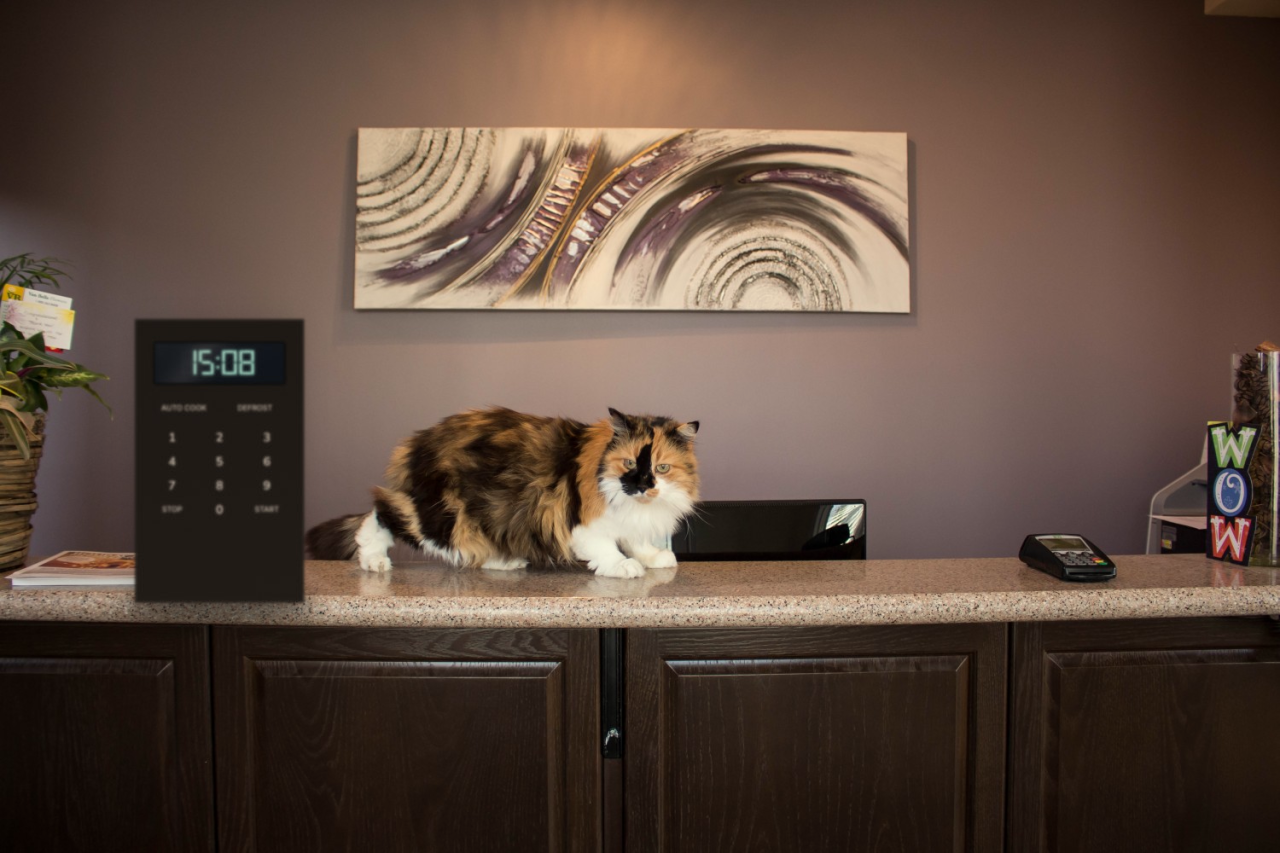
15:08
